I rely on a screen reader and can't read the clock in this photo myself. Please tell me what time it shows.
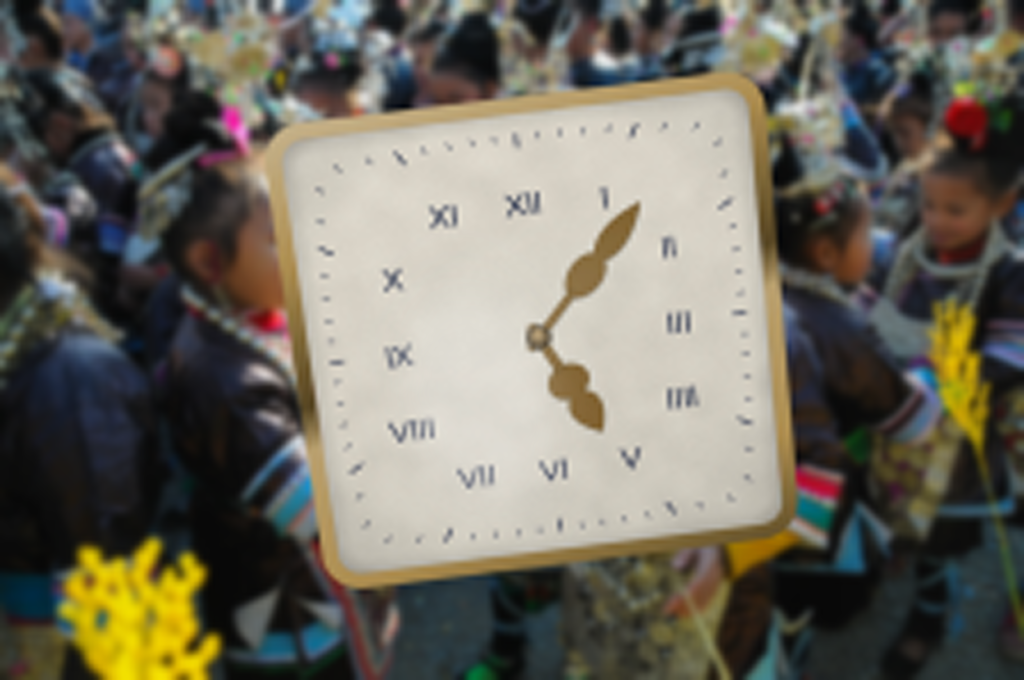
5:07
